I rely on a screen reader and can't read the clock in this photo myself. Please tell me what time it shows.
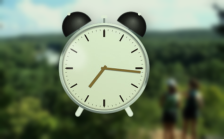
7:16
